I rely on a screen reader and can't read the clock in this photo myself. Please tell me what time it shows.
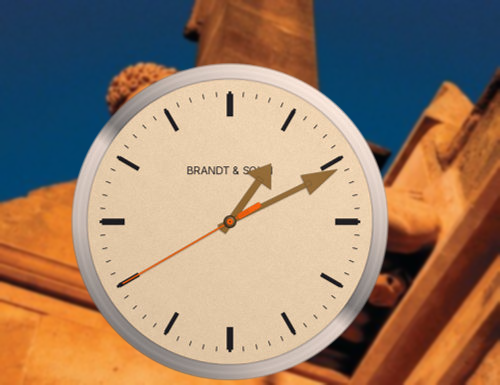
1:10:40
